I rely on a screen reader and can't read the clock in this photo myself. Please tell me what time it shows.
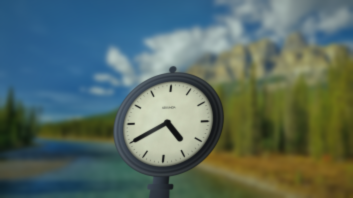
4:40
